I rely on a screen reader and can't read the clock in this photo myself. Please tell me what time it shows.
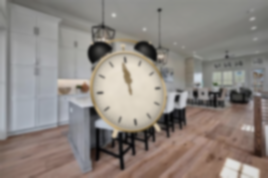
11:59
